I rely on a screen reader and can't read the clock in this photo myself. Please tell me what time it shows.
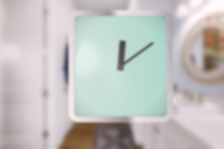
12:09
